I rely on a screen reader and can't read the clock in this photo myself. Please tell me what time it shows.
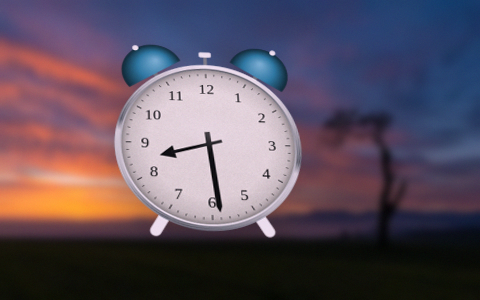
8:29
